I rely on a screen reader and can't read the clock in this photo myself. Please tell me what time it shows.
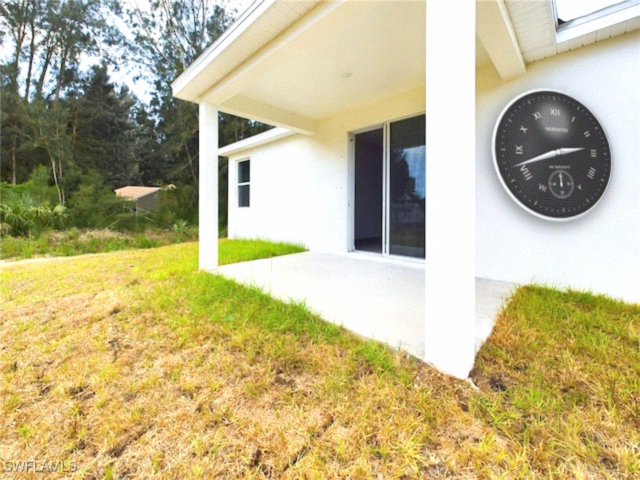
2:42
